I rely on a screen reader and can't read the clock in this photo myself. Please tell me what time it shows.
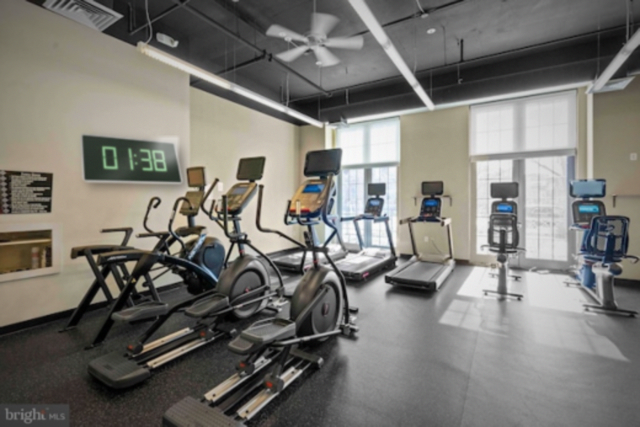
1:38
